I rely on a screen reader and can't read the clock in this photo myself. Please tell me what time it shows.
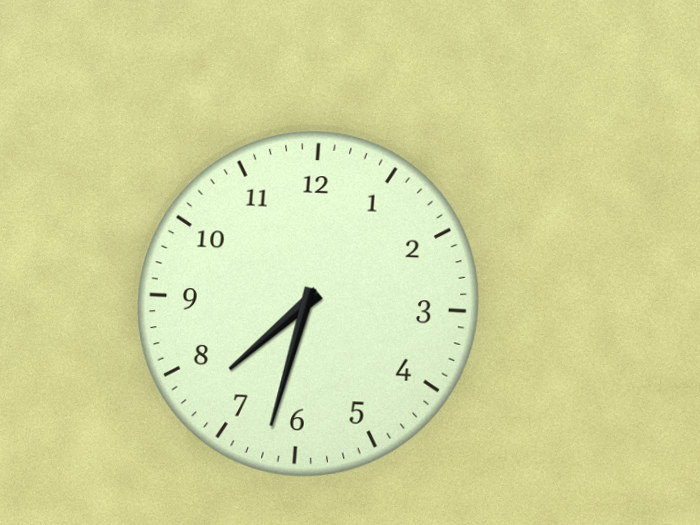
7:32
